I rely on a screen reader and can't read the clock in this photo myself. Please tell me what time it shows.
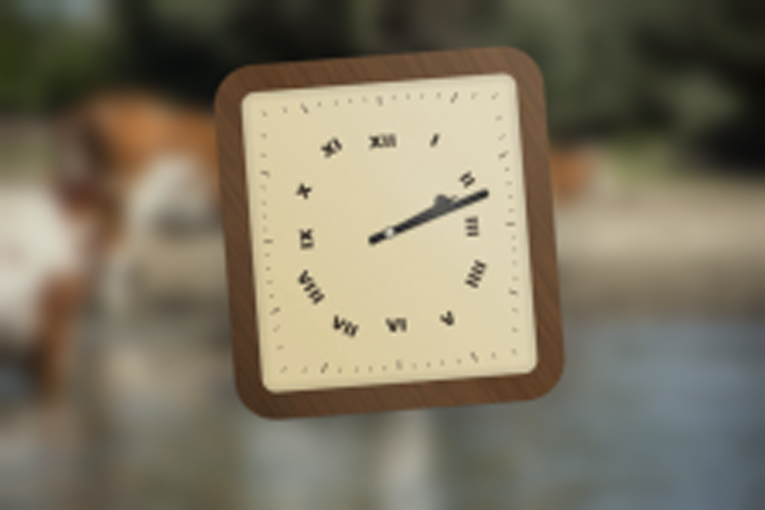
2:12
